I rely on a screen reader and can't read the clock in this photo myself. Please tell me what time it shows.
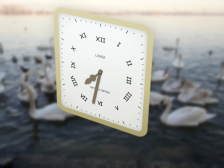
7:32
